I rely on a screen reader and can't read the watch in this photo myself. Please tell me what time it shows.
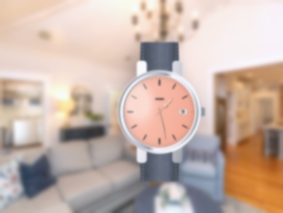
1:28
